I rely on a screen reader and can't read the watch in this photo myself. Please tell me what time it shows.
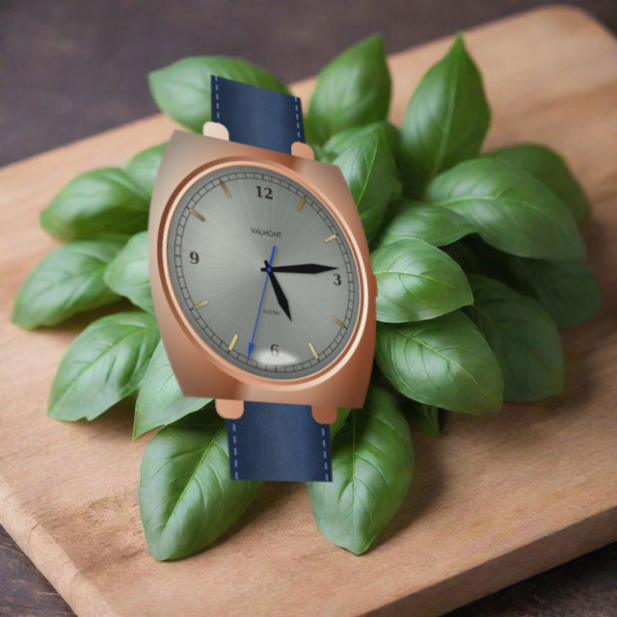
5:13:33
